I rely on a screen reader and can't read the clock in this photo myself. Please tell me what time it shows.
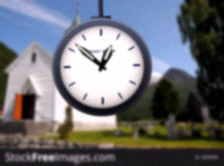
12:52
